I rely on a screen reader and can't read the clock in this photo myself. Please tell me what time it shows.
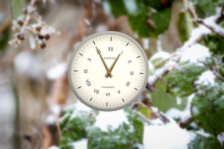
12:55
